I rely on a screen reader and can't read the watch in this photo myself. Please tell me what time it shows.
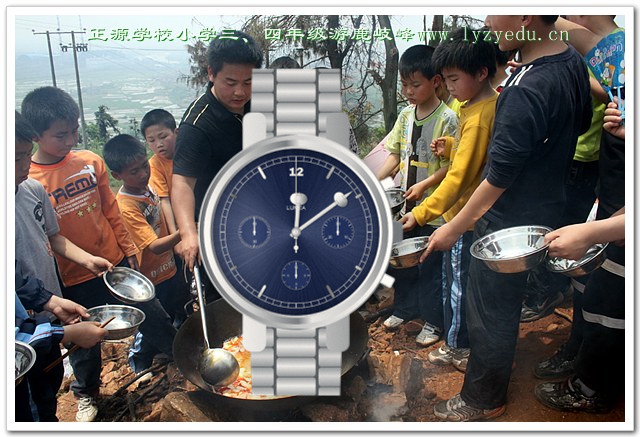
12:09
